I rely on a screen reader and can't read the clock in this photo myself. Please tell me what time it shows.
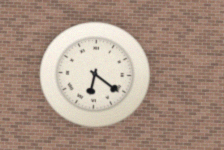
6:21
